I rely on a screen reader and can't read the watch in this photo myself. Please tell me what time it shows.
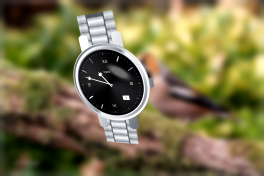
10:48
